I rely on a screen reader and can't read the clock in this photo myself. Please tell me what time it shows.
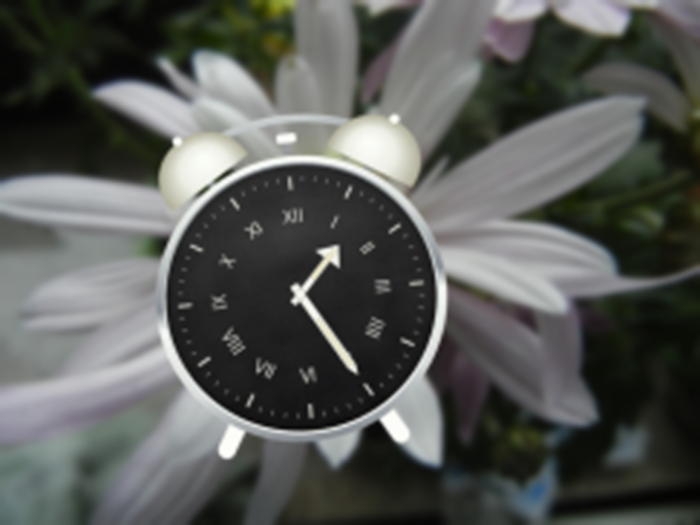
1:25
